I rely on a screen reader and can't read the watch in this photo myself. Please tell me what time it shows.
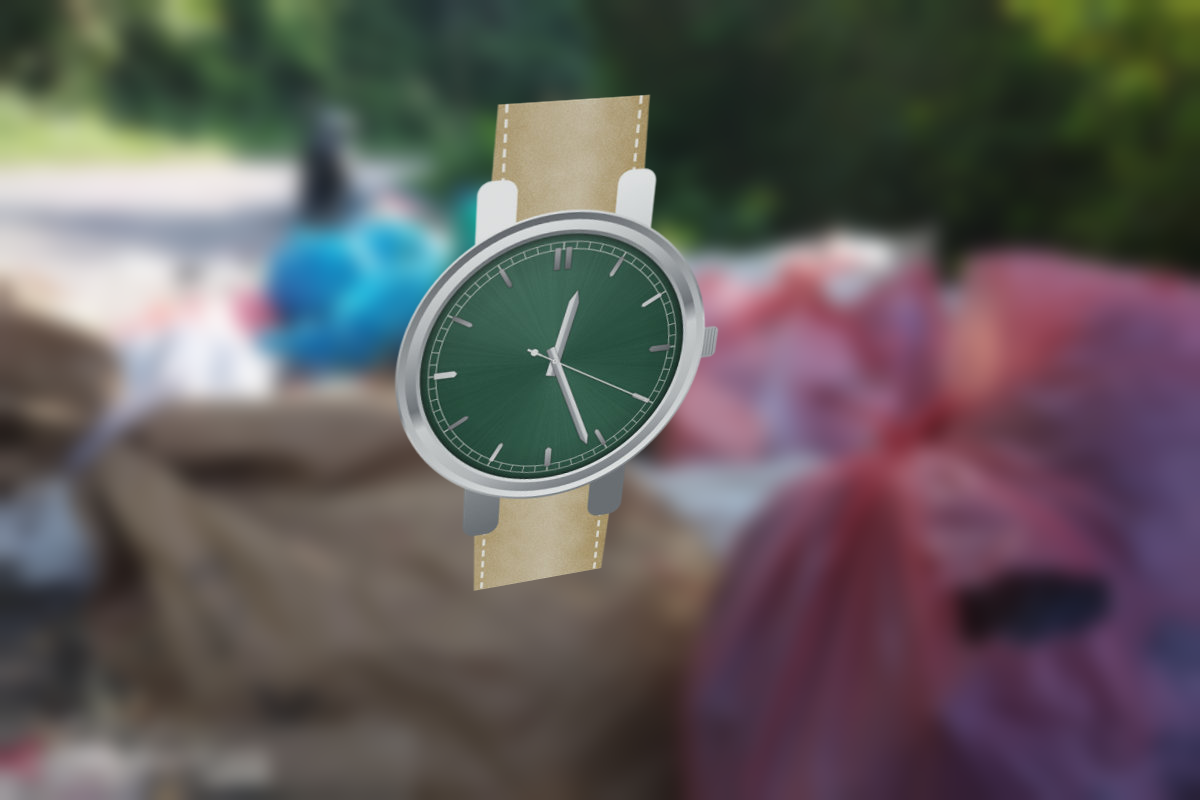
12:26:20
